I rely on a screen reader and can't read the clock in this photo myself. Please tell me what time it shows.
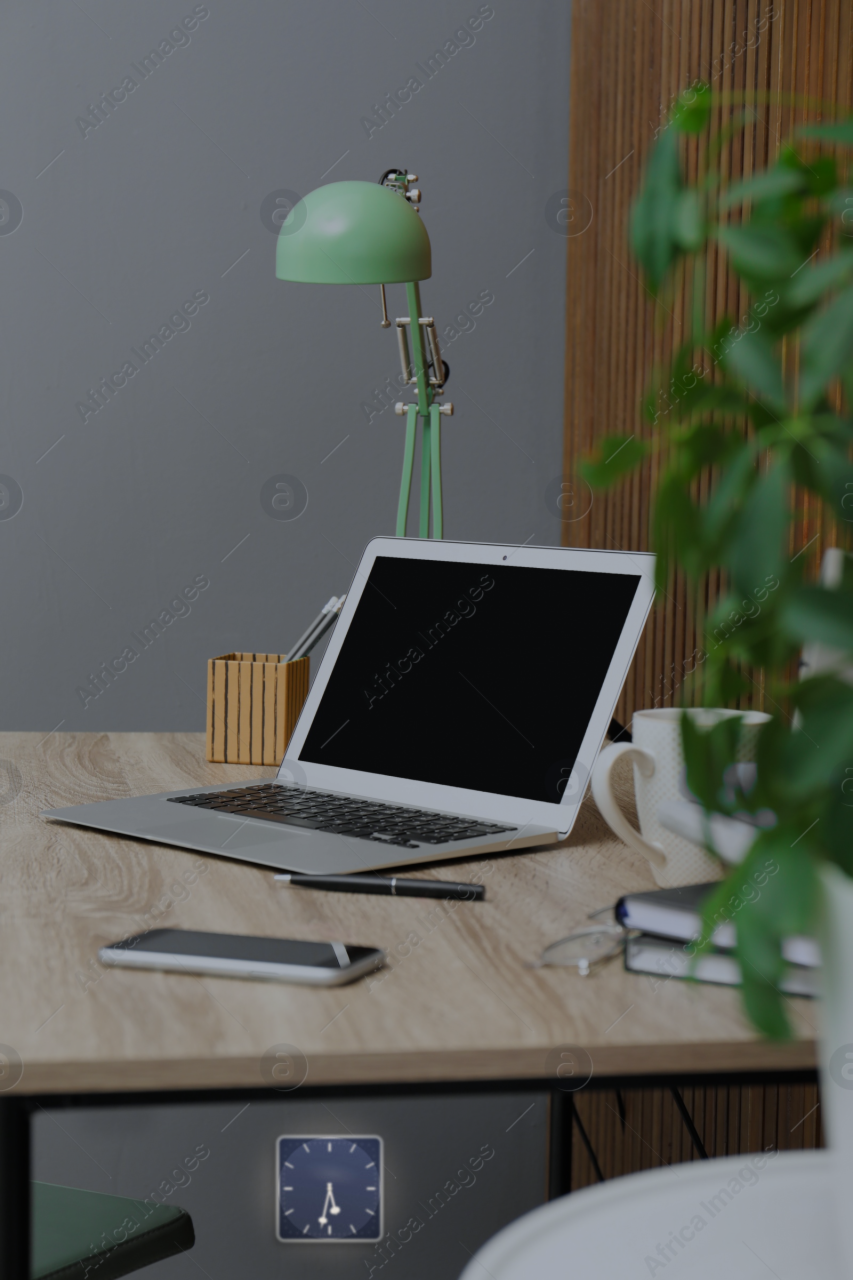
5:32
